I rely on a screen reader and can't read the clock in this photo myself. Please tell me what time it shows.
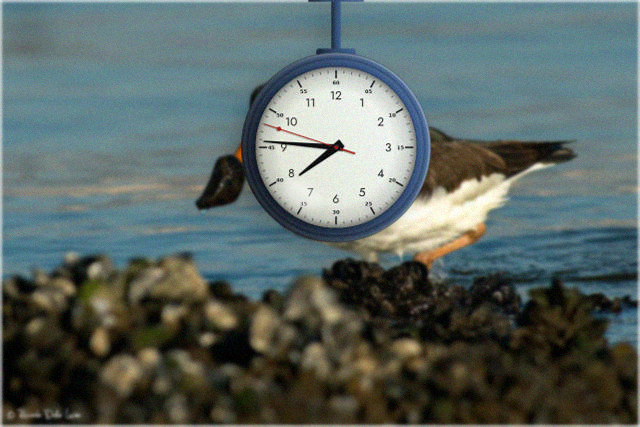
7:45:48
